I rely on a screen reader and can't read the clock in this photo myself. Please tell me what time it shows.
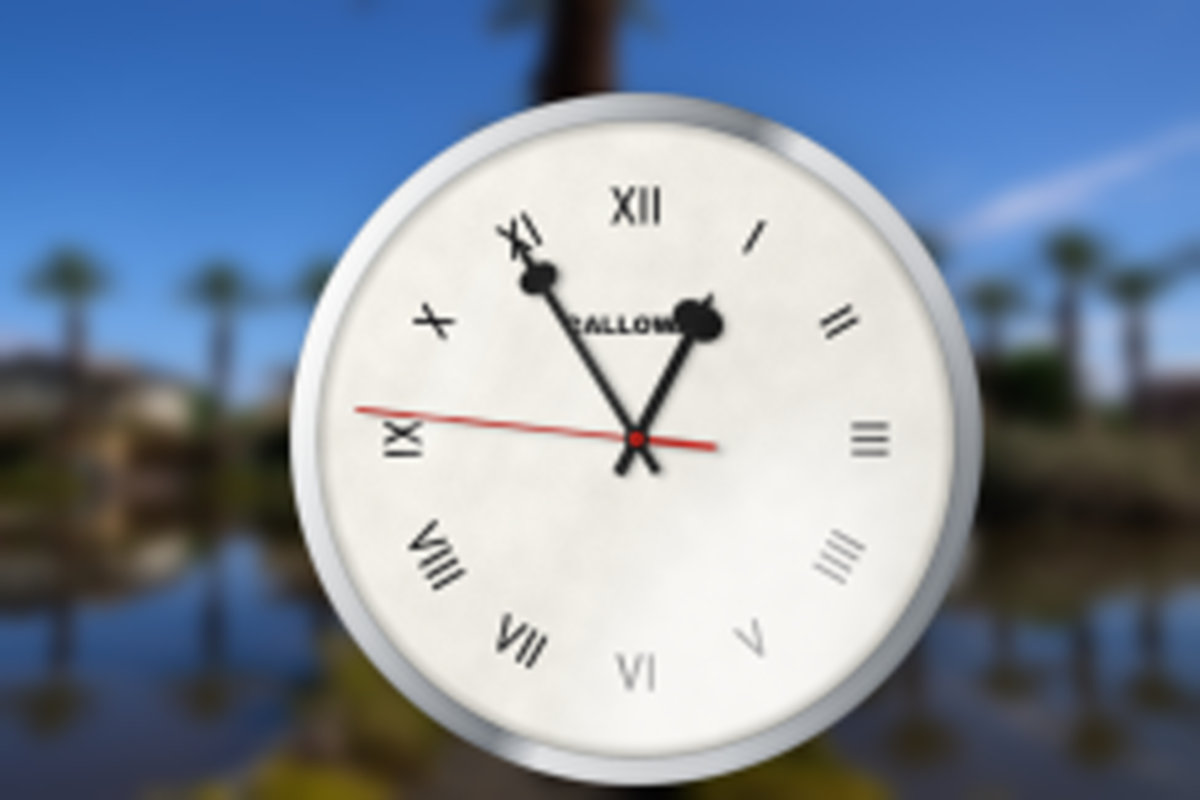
12:54:46
